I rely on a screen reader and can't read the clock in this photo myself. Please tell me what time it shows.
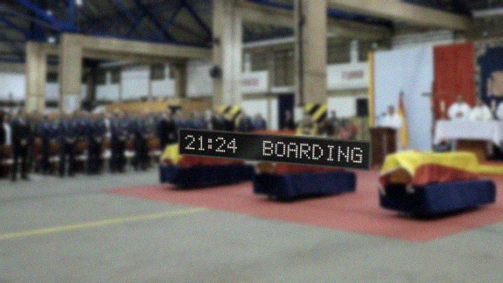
21:24
